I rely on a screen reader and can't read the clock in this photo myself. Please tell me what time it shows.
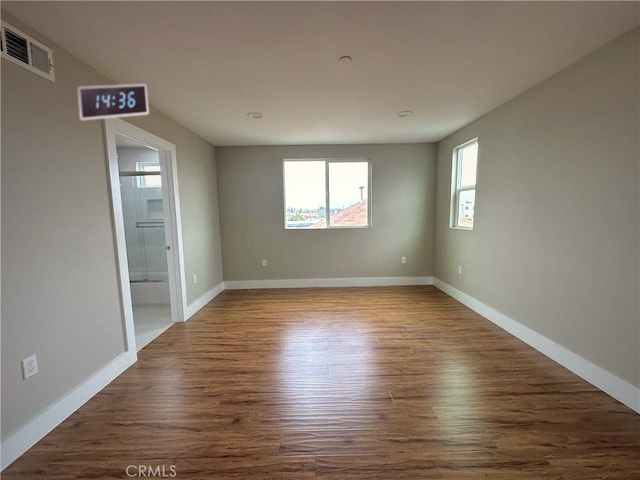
14:36
